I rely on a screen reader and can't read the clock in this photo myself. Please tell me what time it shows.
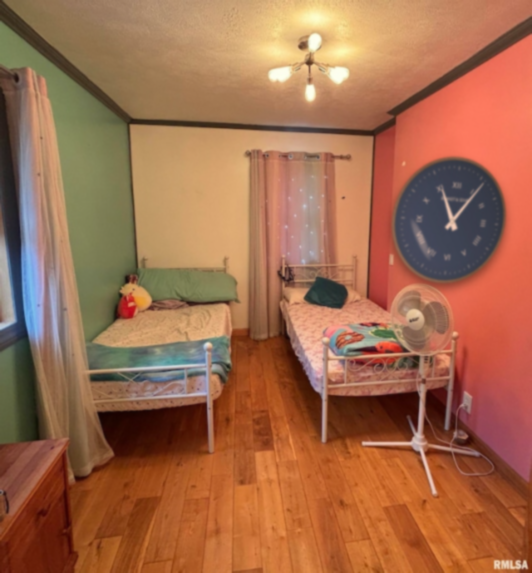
11:06
